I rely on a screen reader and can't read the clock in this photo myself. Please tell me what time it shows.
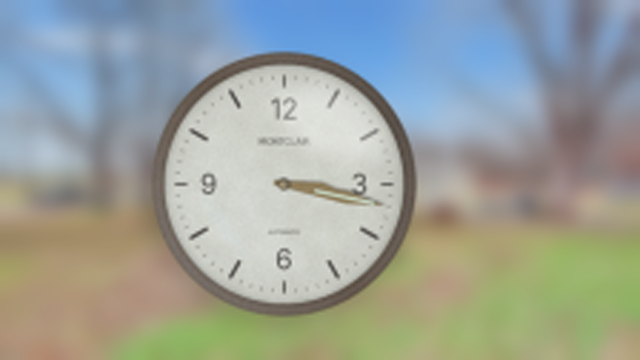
3:17
